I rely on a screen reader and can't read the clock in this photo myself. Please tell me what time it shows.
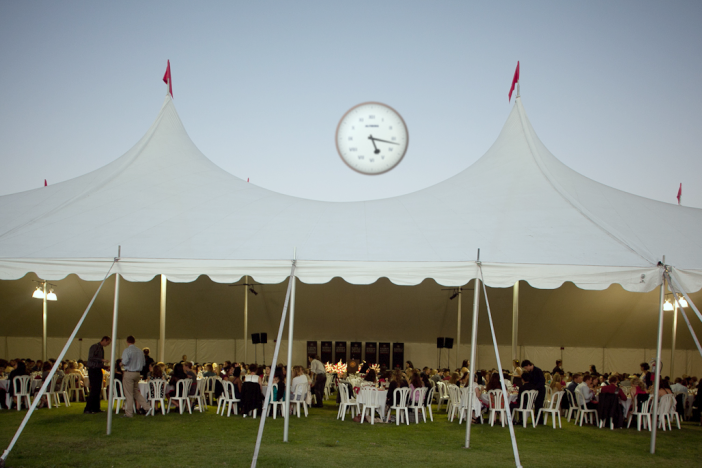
5:17
